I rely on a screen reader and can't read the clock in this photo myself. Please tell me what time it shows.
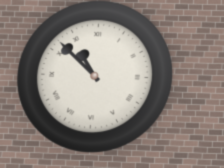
10:52
